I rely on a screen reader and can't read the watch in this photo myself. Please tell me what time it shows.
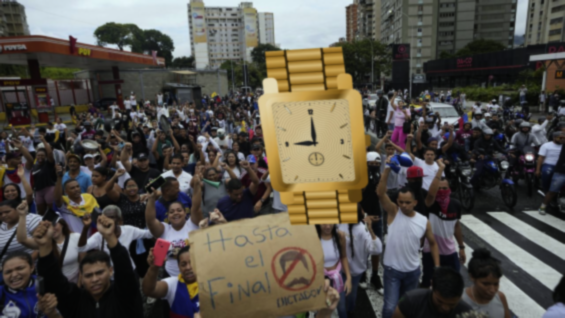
9:00
